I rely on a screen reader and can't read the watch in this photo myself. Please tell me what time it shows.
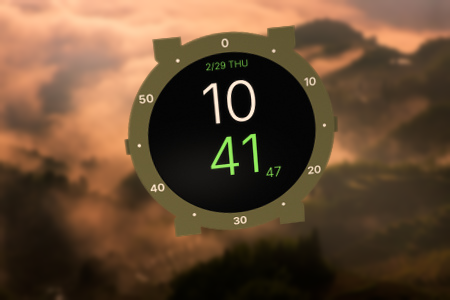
10:41:47
